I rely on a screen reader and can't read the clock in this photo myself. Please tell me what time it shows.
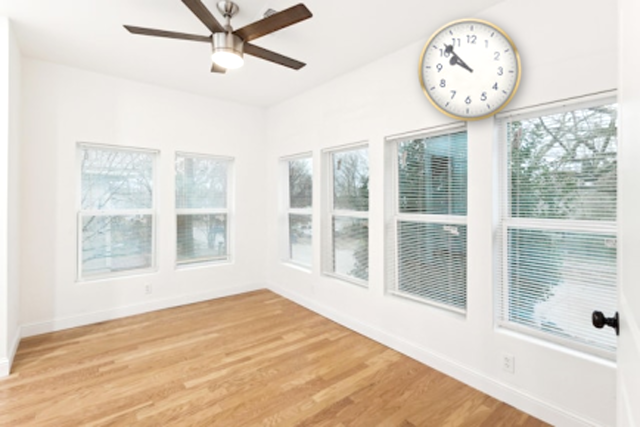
9:52
